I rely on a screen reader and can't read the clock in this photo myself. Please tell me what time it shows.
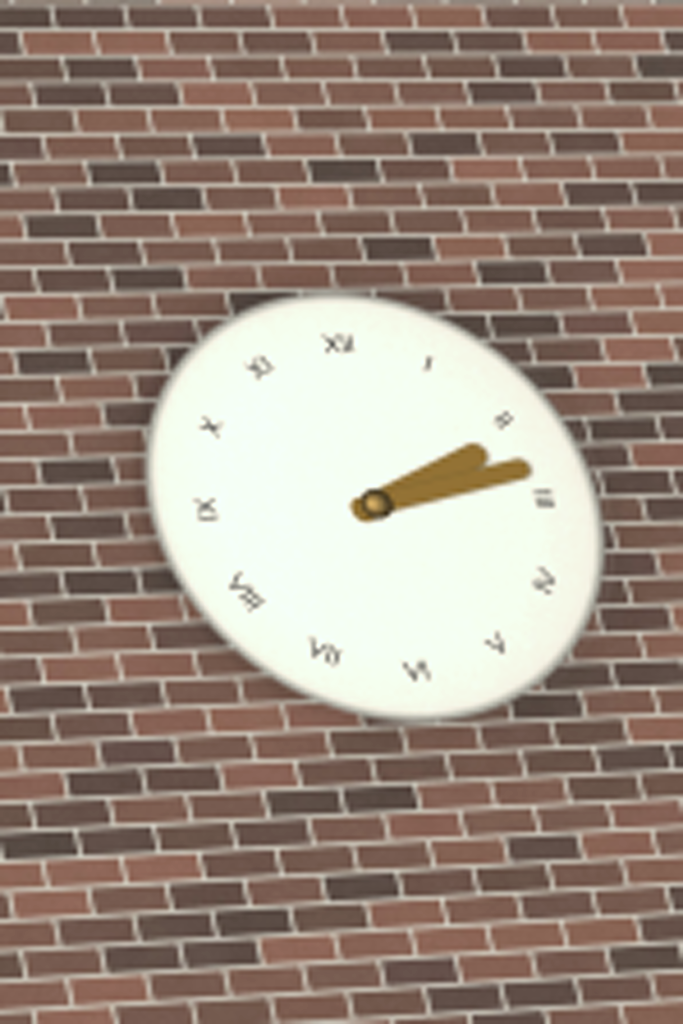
2:13
